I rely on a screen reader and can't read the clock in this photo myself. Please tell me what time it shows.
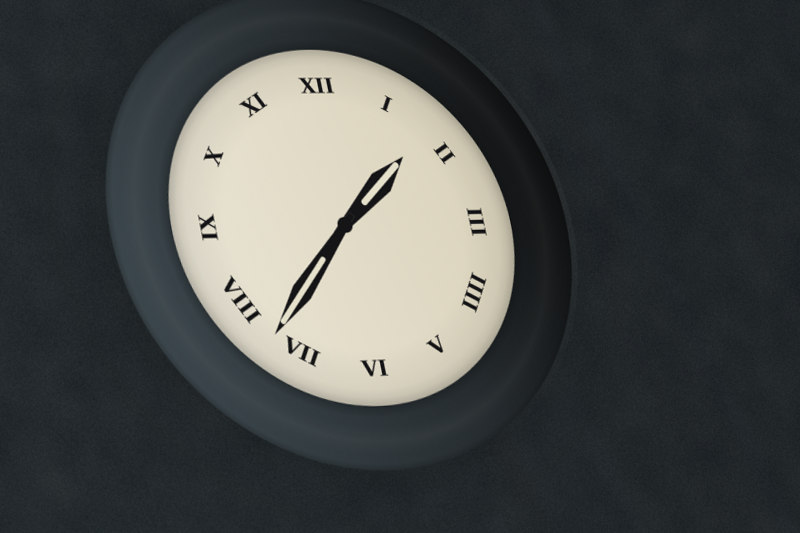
1:37
